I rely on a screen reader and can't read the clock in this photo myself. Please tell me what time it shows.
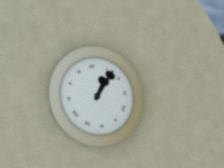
1:07
